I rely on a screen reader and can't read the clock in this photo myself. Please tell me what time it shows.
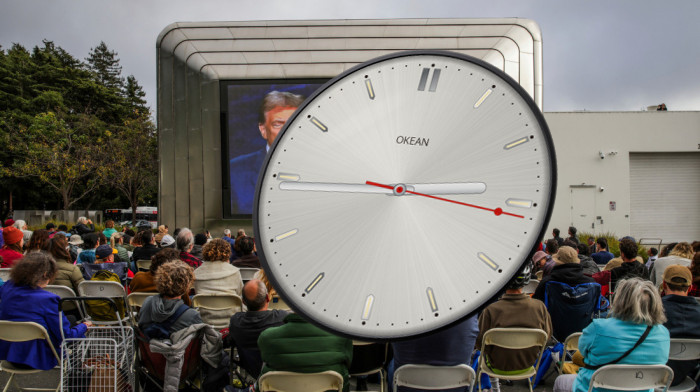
2:44:16
